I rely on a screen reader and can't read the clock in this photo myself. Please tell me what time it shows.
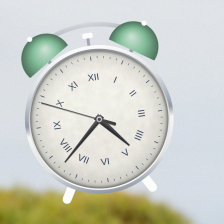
4:37:49
